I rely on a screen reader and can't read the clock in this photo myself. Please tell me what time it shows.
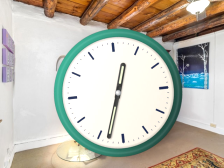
12:33
